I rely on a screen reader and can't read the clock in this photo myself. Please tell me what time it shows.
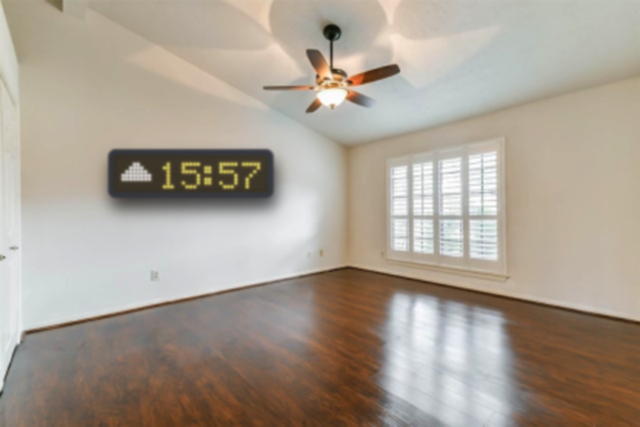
15:57
